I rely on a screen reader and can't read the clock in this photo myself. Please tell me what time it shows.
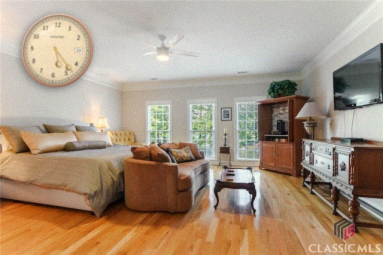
5:23
